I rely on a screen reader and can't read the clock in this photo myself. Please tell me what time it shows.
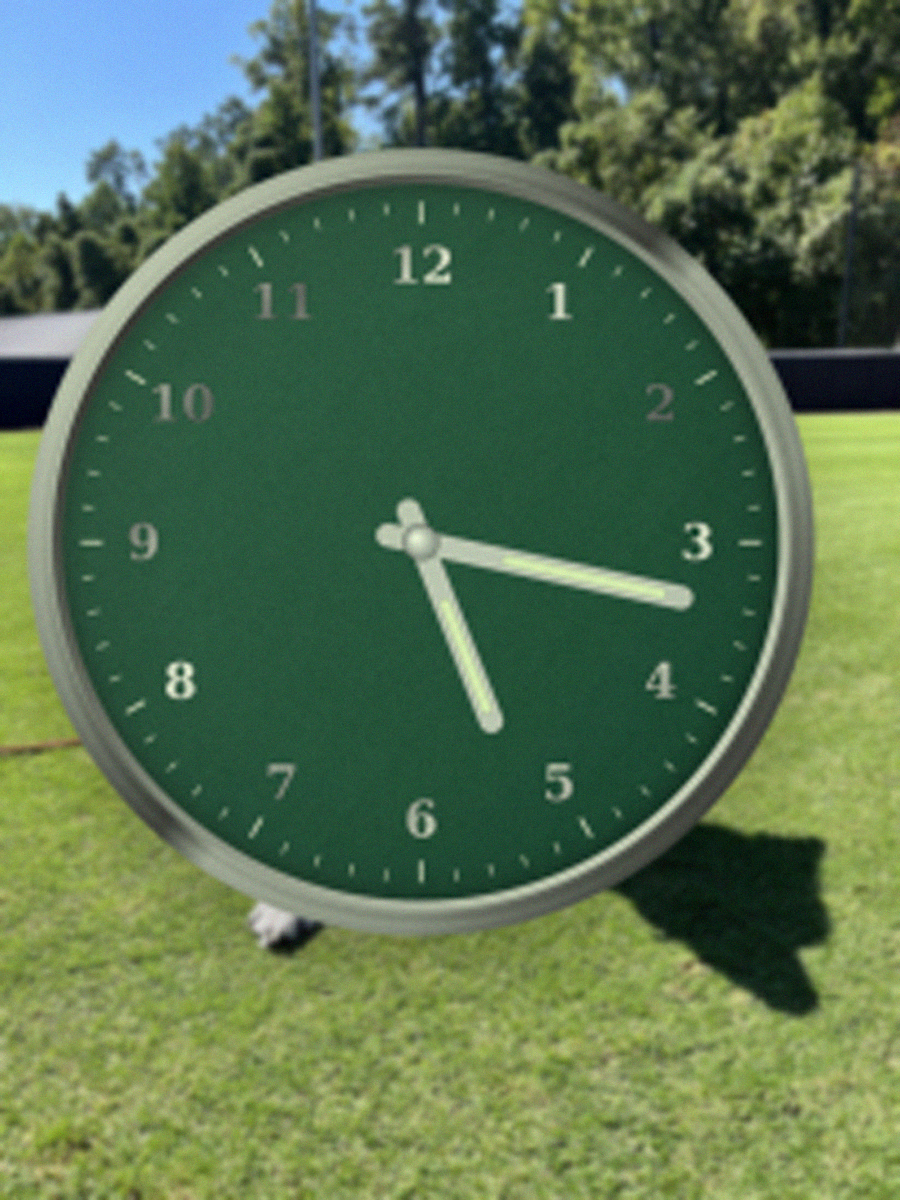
5:17
